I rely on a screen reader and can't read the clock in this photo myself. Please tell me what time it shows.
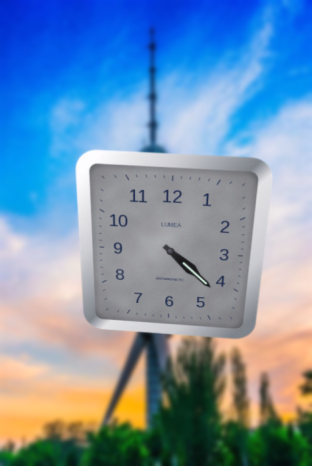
4:22
